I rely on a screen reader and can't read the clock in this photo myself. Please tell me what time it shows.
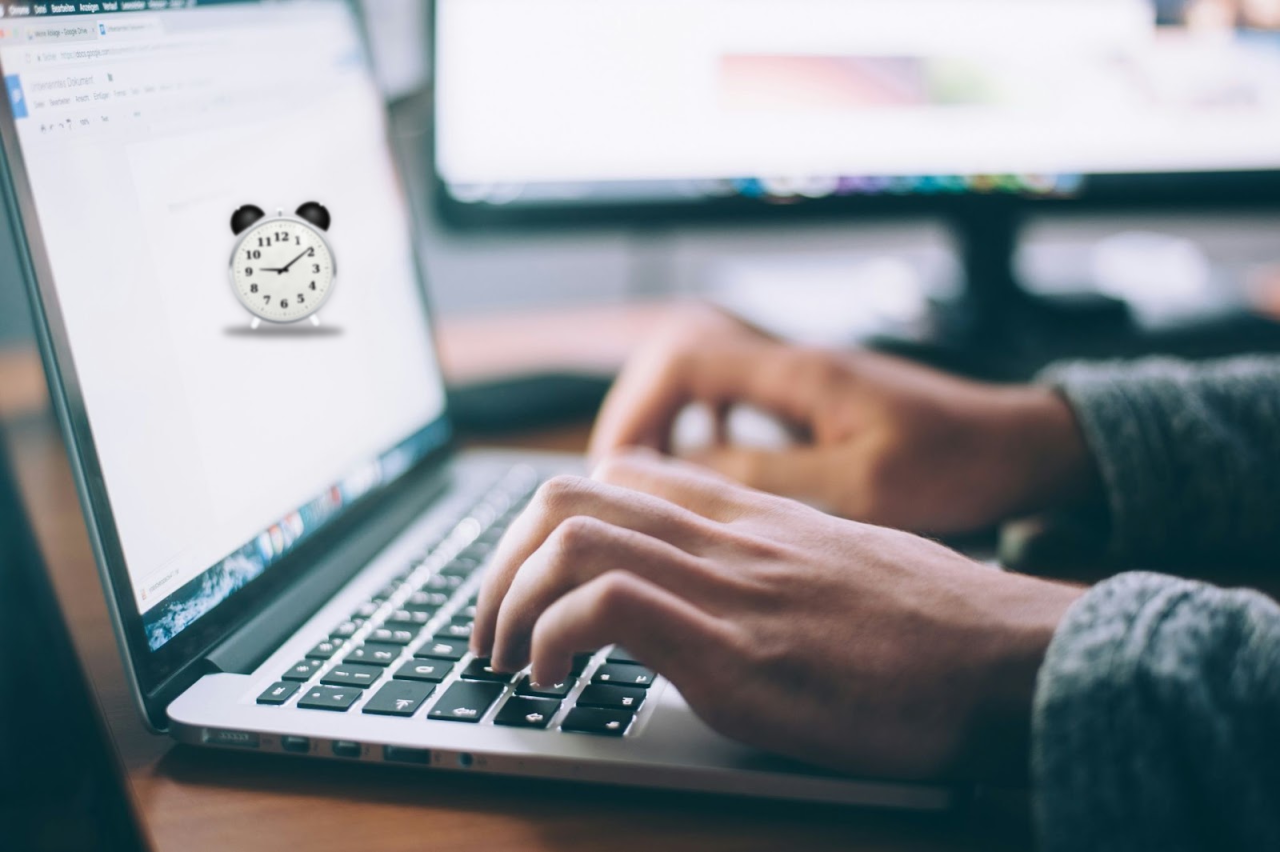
9:09
